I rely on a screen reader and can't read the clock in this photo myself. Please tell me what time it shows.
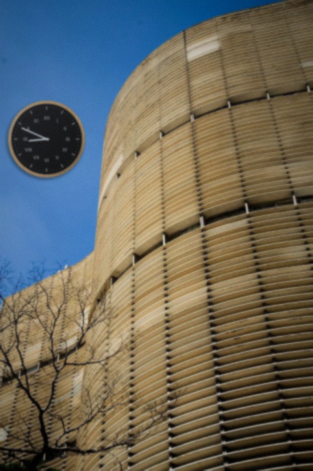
8:49
